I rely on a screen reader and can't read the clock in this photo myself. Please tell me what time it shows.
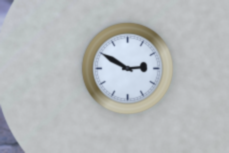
2:50
